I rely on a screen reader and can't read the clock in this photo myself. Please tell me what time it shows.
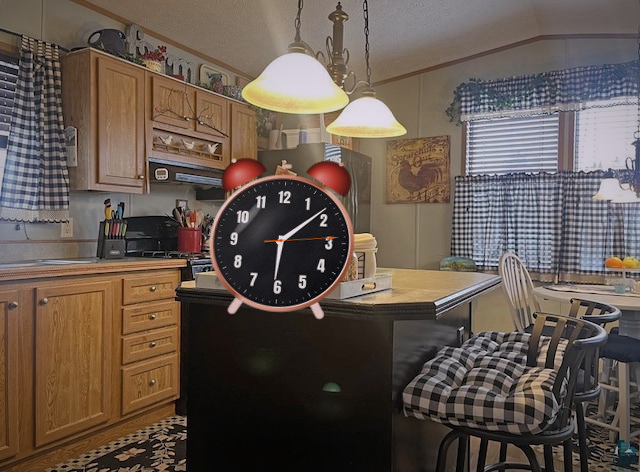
6:08:14
